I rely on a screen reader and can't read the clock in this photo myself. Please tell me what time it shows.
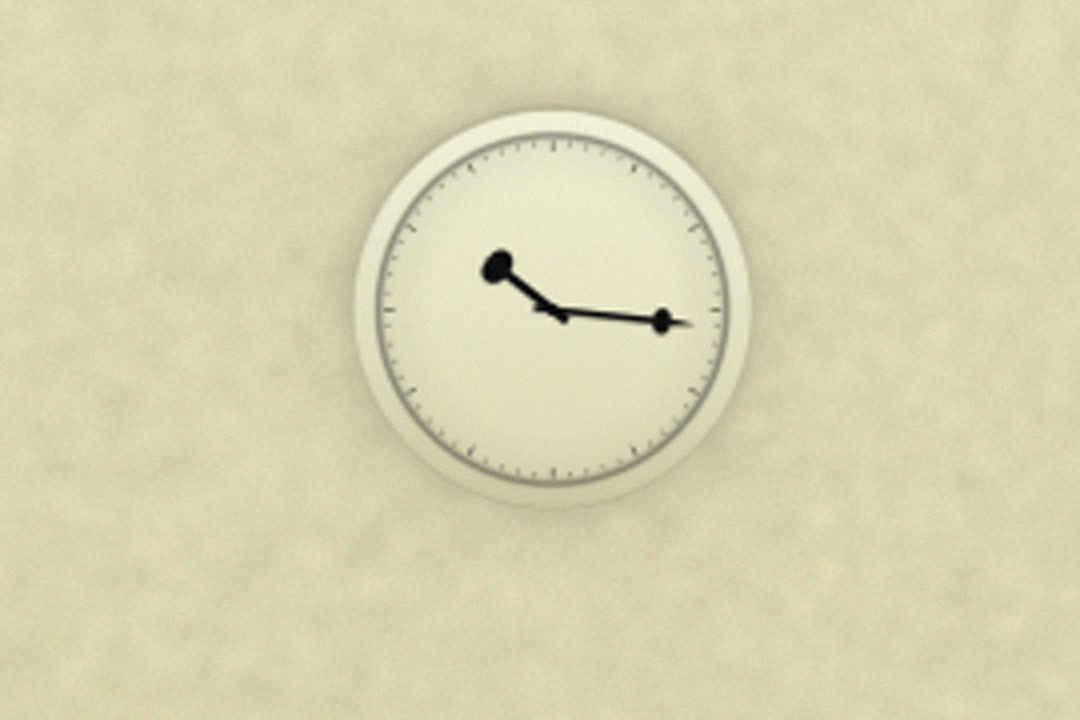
10:16
